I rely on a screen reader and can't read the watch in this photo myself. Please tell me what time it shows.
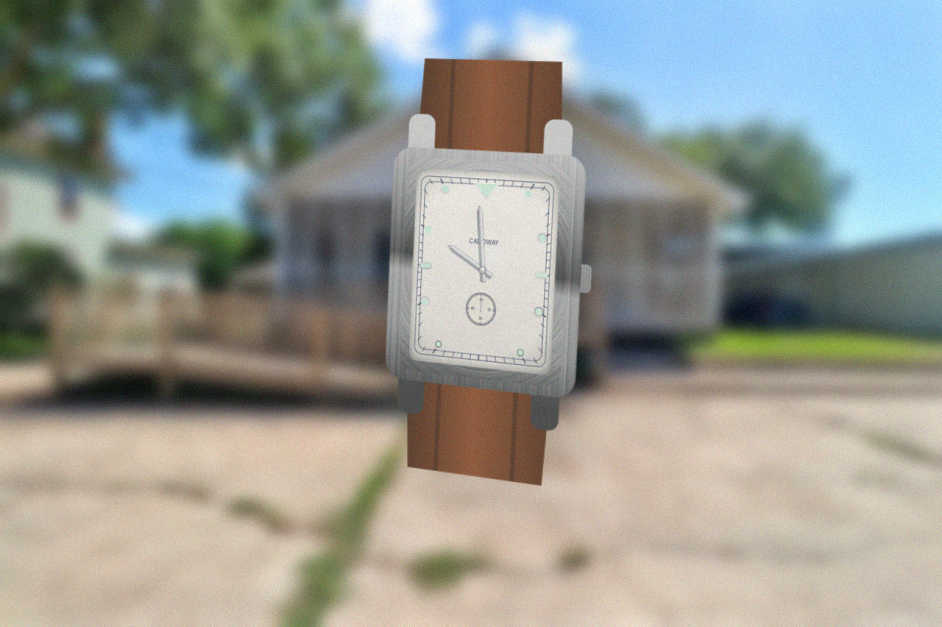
9:59
